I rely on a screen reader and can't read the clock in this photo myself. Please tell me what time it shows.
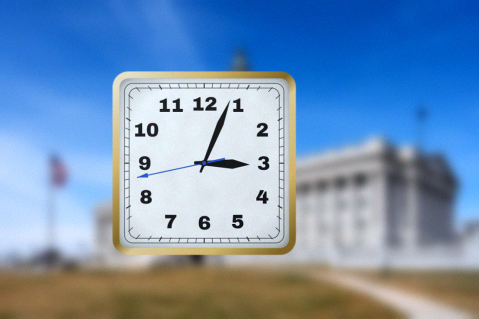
3:03:43
